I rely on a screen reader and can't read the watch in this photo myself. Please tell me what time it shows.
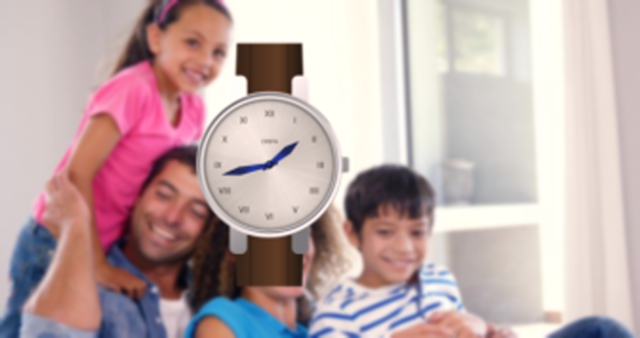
1:43
